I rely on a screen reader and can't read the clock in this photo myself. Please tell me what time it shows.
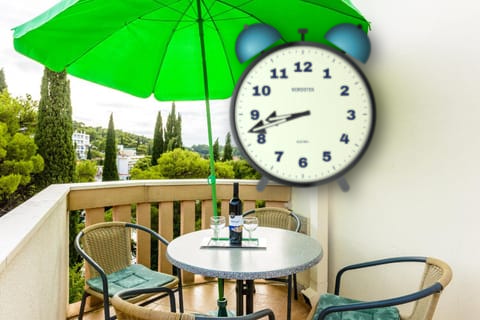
8:42
